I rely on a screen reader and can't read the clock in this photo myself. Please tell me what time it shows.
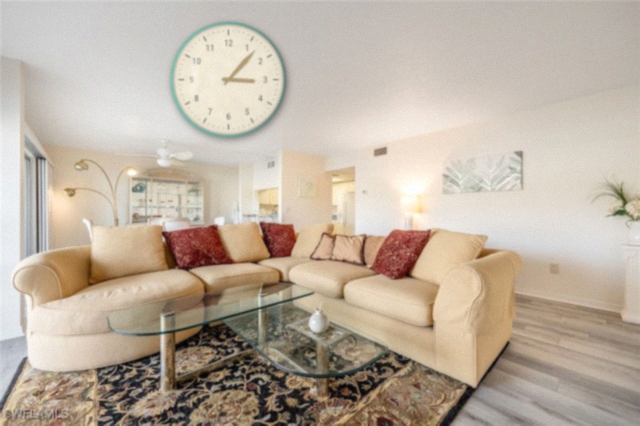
3:07
